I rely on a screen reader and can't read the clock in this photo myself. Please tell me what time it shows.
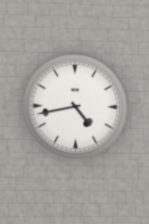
4:43
